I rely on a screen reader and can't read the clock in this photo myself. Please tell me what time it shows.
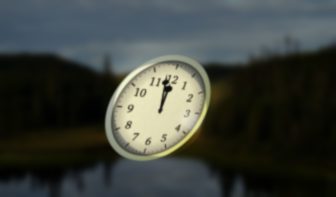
11:58
